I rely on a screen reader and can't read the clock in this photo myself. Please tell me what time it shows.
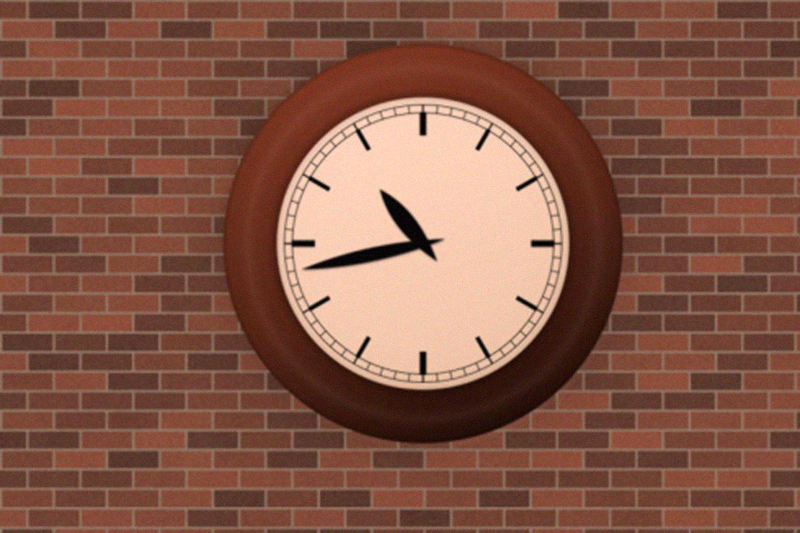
10:43
